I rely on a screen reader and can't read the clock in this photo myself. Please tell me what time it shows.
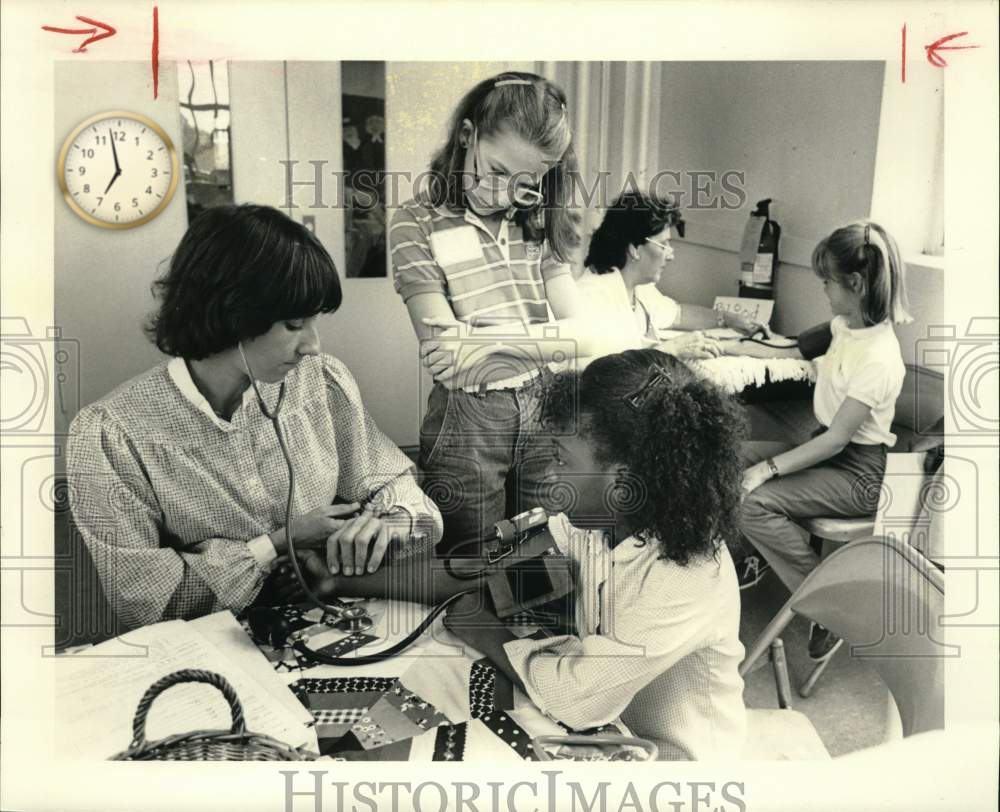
6:58
